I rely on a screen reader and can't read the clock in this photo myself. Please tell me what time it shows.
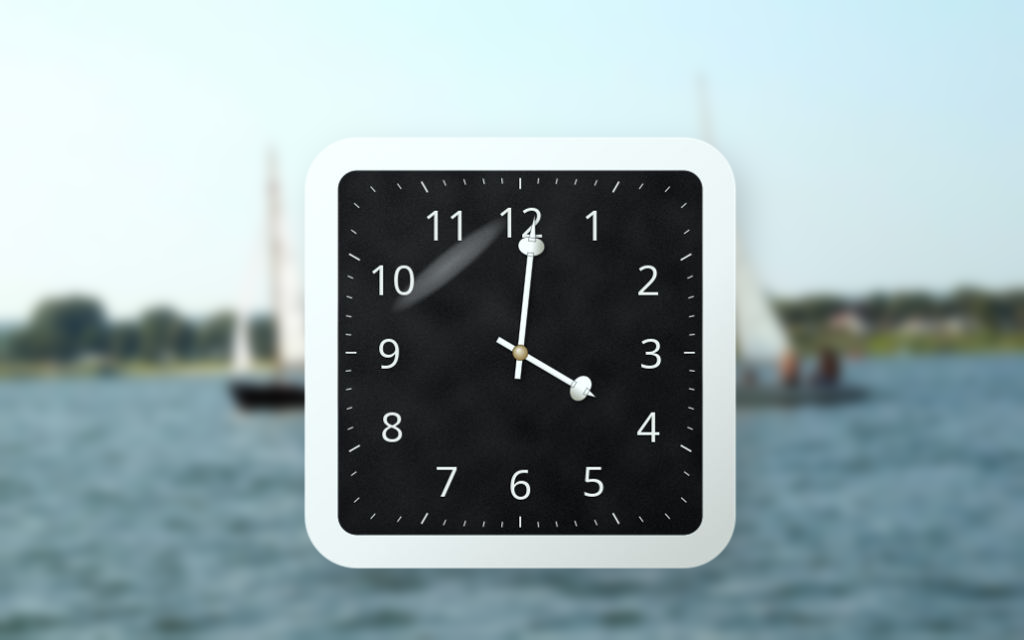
4:01
